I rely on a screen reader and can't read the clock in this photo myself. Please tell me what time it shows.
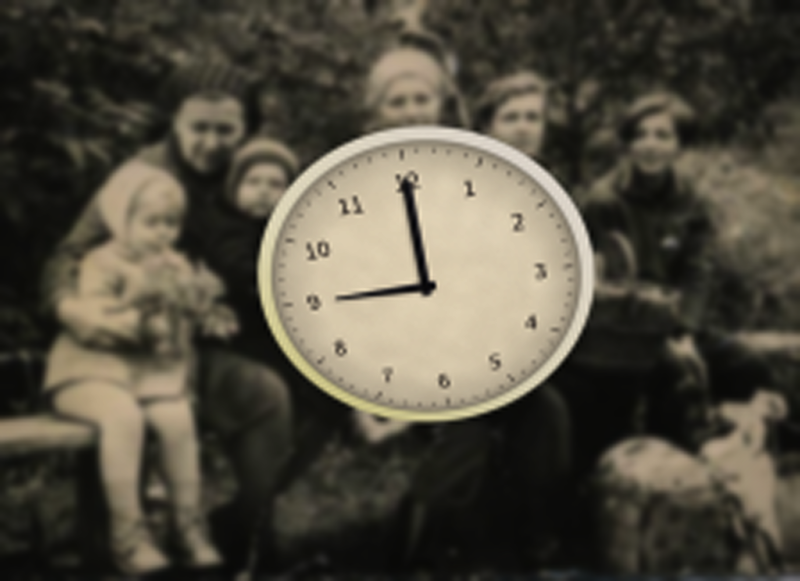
9:00
